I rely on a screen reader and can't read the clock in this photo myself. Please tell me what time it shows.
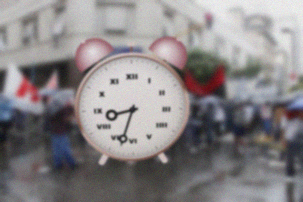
8:33
